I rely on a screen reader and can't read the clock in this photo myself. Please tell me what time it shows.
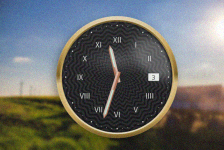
11:33
